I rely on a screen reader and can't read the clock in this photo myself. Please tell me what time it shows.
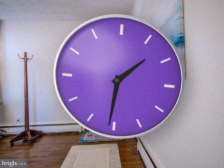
1:31
